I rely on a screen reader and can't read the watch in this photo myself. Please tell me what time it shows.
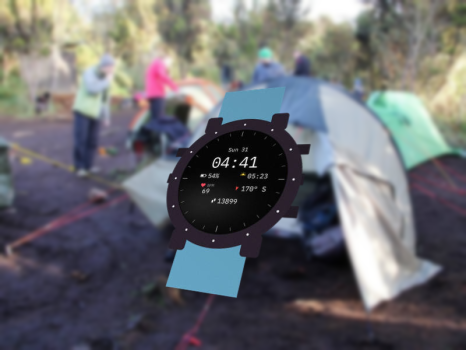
4:41
